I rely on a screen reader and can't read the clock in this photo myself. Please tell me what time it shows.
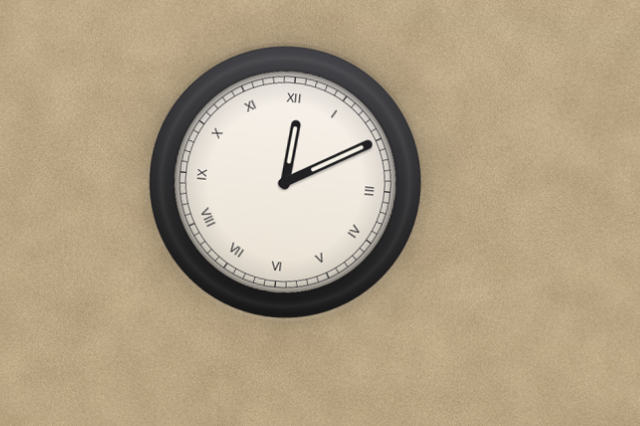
12:10
